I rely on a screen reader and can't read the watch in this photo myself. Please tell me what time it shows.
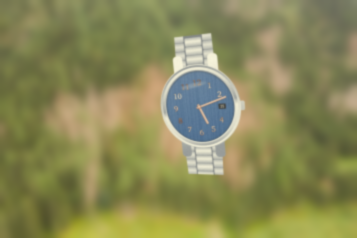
5:12
